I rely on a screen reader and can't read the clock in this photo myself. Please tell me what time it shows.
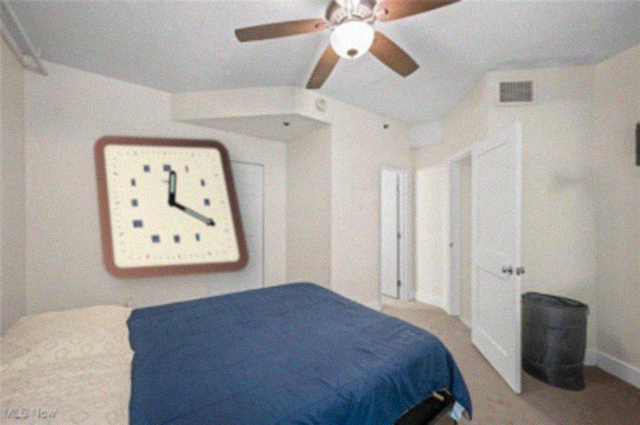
12:20
